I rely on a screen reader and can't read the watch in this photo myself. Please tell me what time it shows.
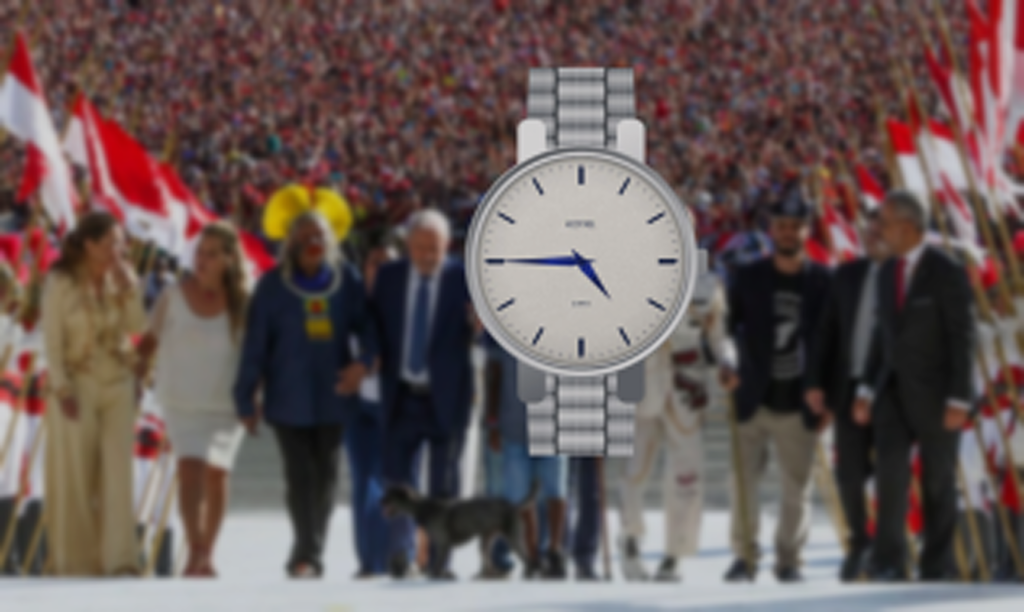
4:45
